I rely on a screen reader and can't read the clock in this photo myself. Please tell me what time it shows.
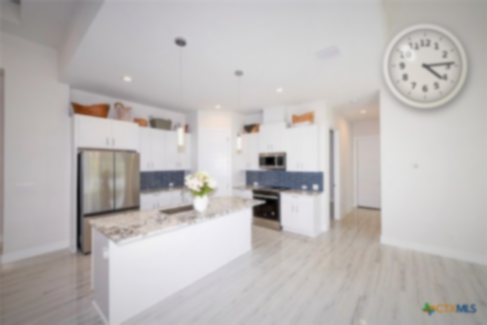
4:14
